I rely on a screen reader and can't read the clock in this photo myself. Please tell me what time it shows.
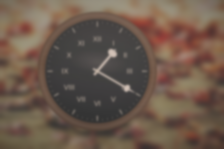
1:20
